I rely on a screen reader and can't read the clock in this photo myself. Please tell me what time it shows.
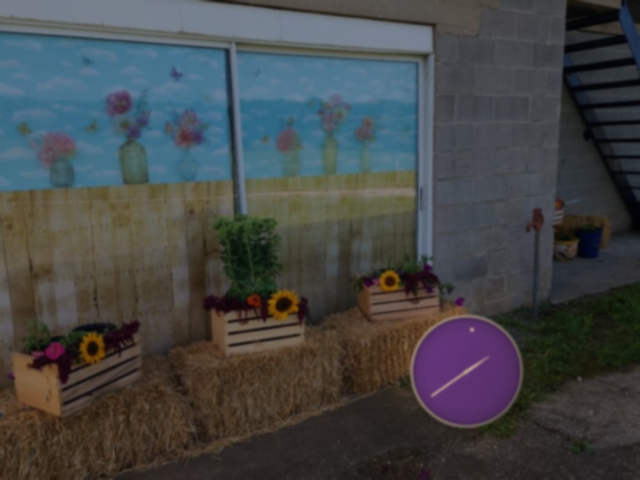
1:38
